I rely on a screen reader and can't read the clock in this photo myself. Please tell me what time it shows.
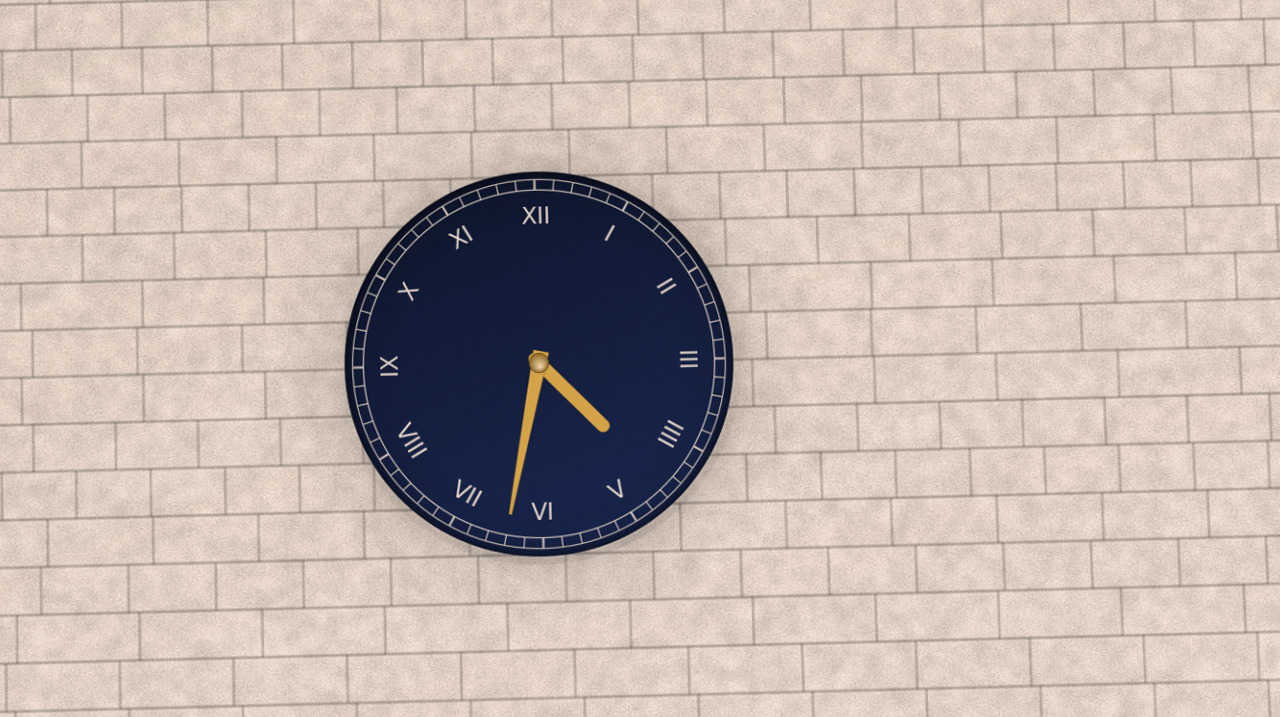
4:32
